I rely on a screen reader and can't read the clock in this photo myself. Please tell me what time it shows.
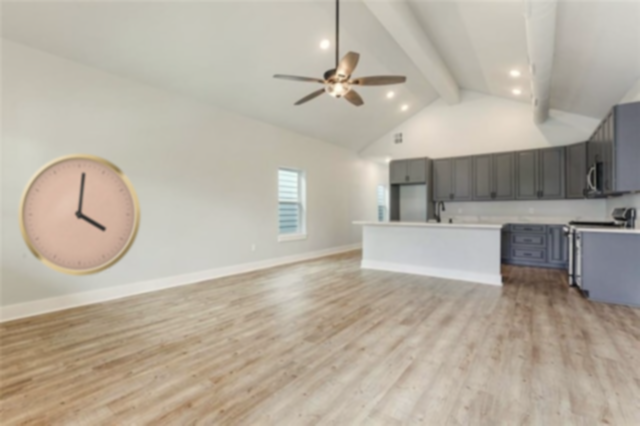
4:01
